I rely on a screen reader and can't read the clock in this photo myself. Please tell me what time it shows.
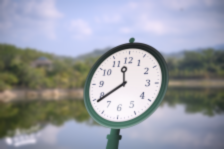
11:39
